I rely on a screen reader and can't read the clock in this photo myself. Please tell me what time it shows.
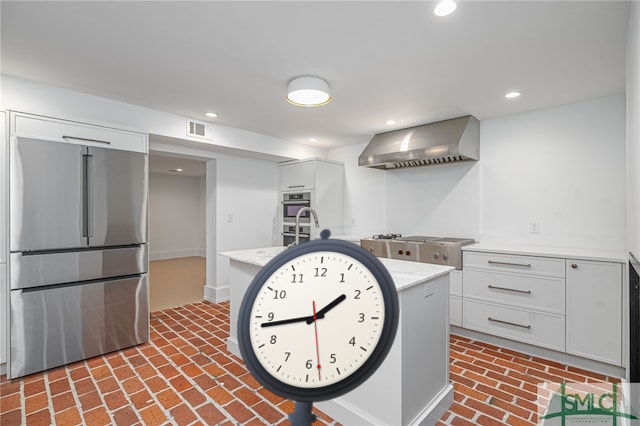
1:43:28
